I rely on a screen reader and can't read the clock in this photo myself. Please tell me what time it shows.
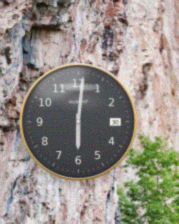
6:01
